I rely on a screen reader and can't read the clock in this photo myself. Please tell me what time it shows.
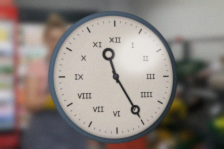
11:25
